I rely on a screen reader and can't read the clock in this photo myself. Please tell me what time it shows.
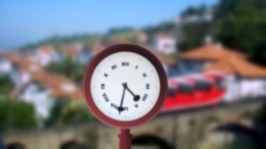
4:32
